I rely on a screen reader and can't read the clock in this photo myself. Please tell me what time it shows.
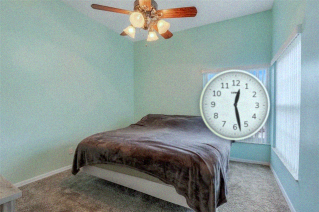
12:28
